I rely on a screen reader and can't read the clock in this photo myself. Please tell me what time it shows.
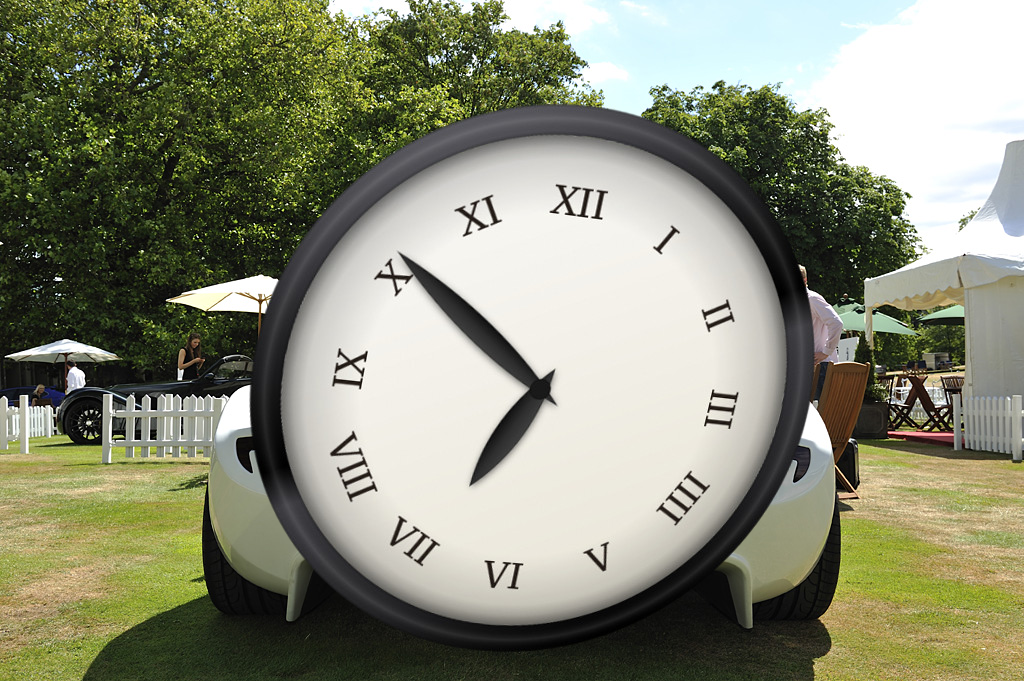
6:51
